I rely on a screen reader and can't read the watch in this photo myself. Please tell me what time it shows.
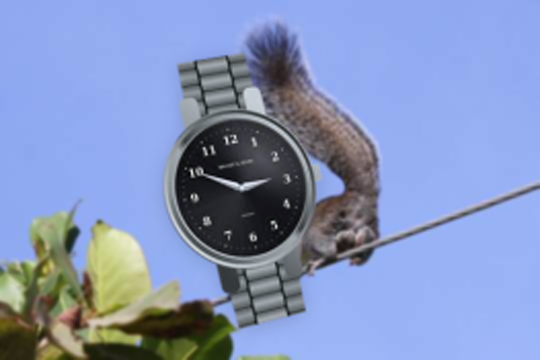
2:50
